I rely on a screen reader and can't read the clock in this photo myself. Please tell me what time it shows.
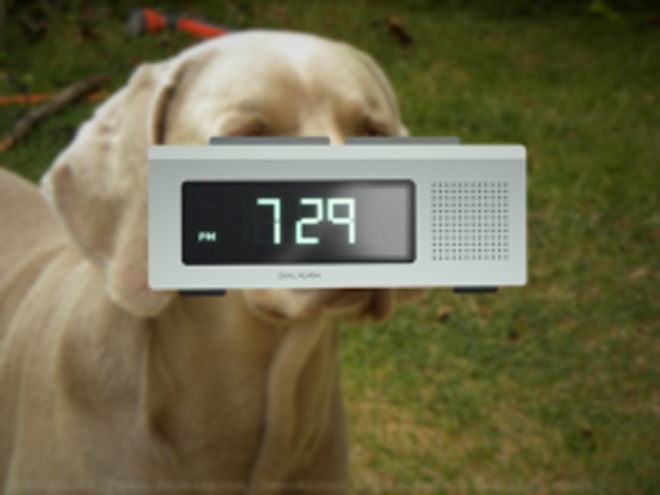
7:29
